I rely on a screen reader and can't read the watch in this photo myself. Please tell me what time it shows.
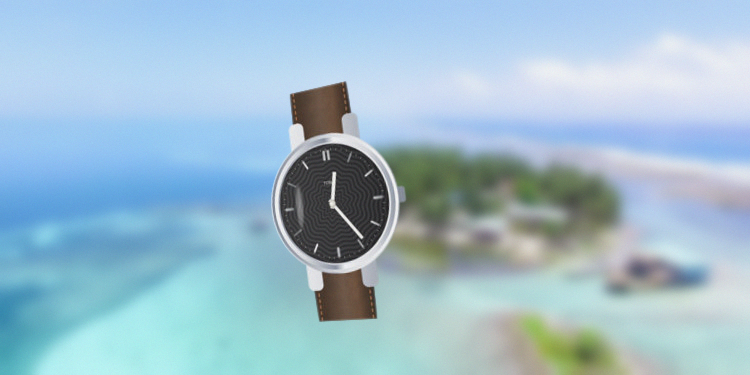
12:24
